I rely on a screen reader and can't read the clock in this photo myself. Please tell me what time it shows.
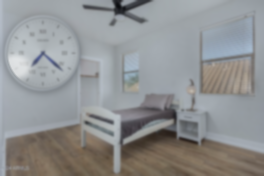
7:22
